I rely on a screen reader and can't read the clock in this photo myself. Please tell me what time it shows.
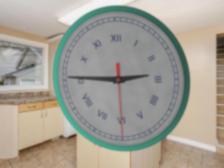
2:45:30
